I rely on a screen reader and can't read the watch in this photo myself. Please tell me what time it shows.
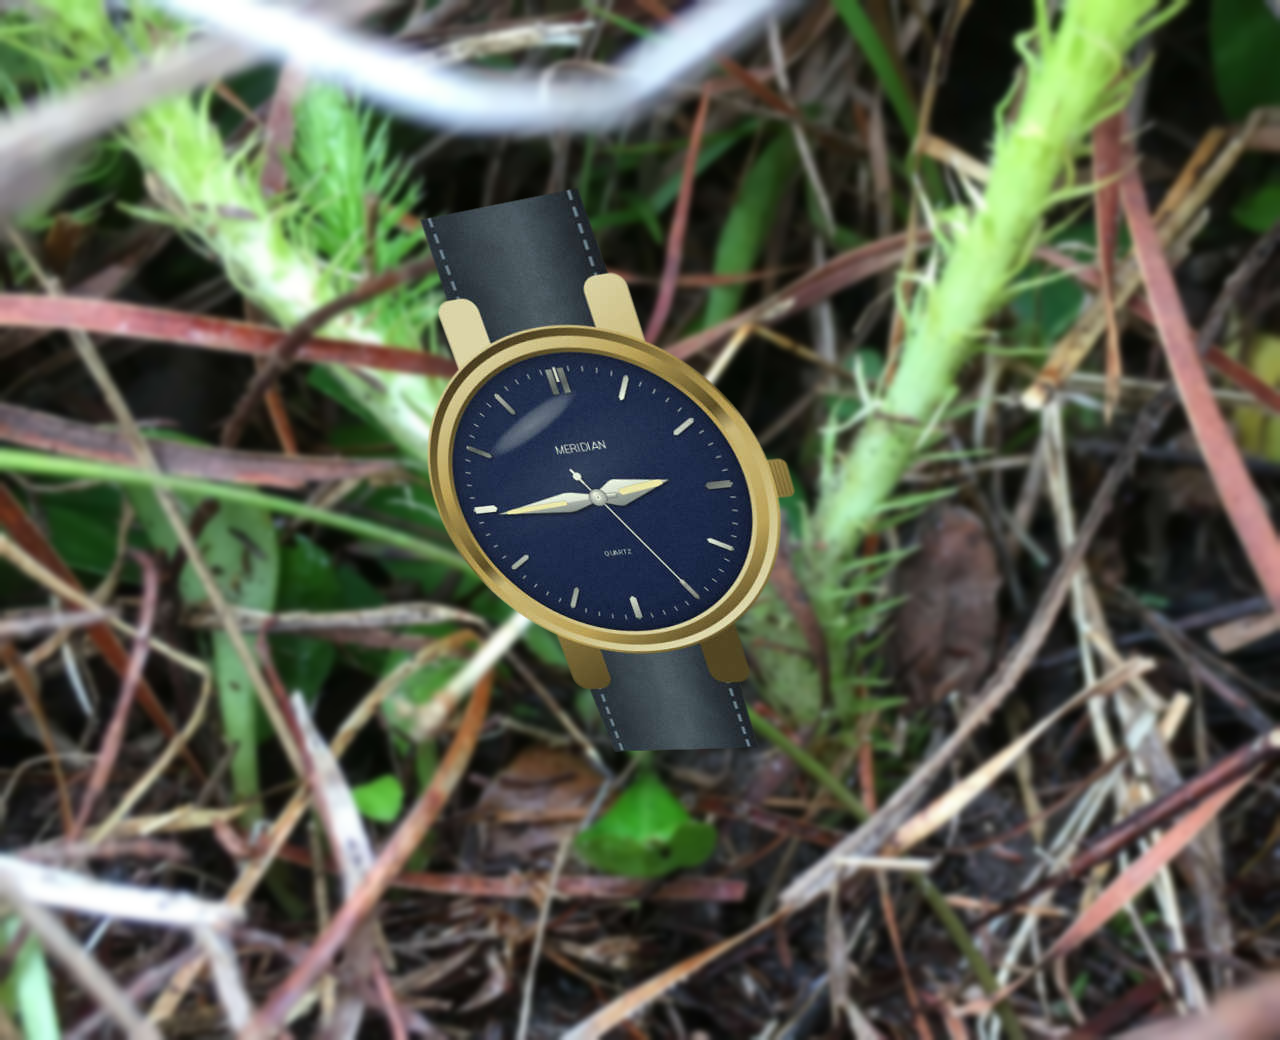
2:44:25
